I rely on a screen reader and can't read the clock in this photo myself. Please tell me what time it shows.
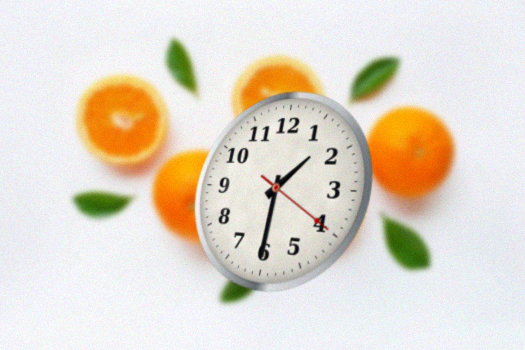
1:30:20
